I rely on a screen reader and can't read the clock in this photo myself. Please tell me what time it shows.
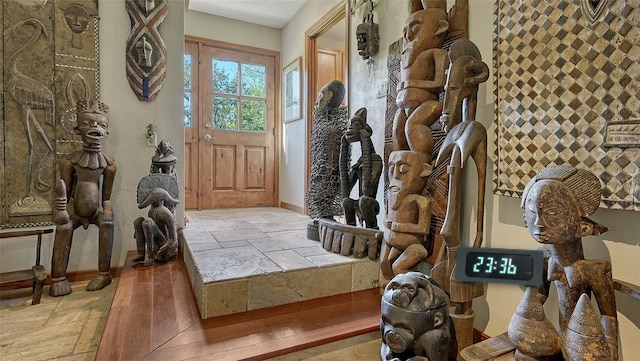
23:36
